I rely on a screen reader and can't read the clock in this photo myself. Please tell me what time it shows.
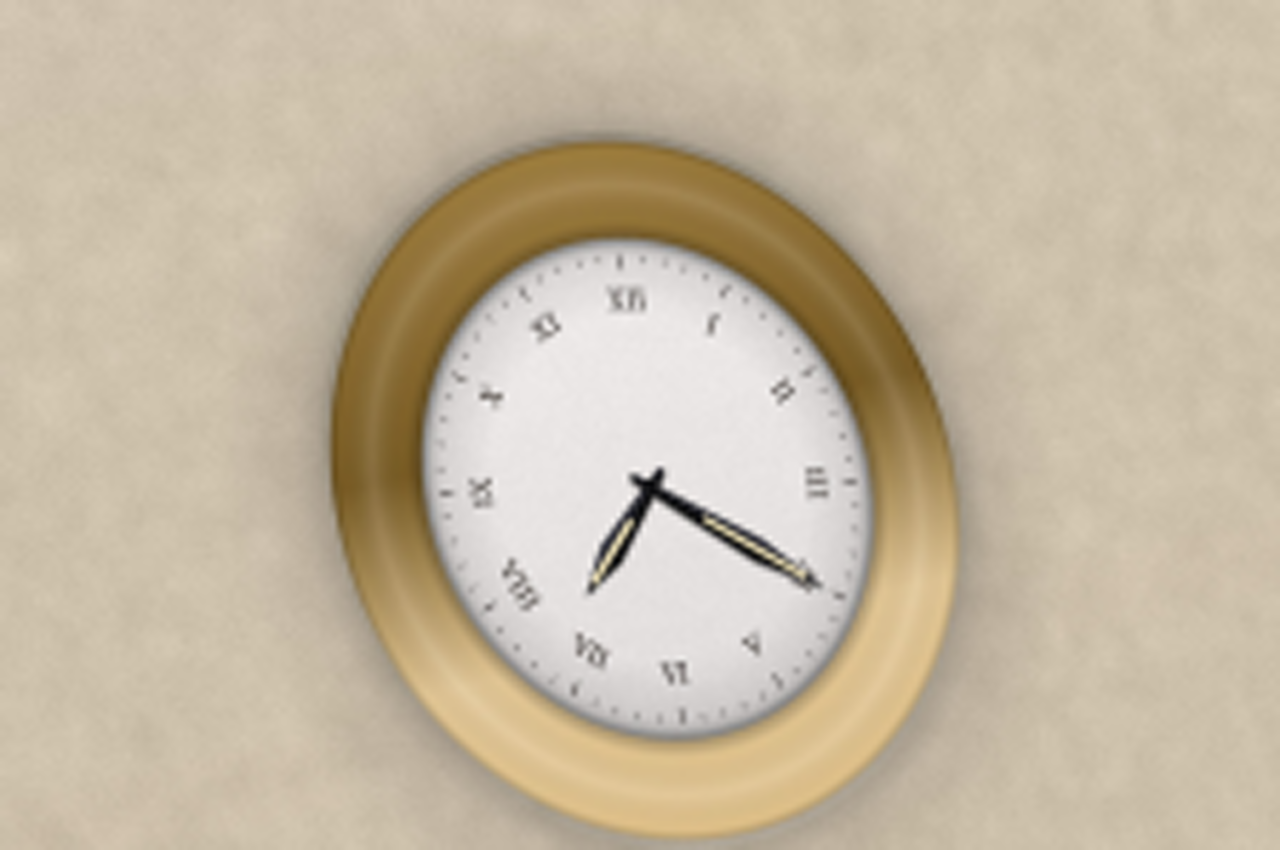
7:20
